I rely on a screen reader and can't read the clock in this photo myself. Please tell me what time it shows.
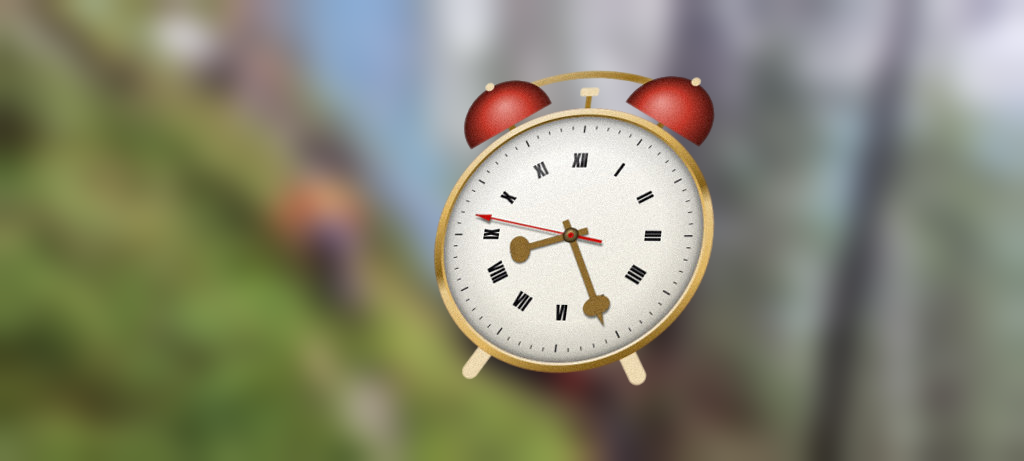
8:25:47
